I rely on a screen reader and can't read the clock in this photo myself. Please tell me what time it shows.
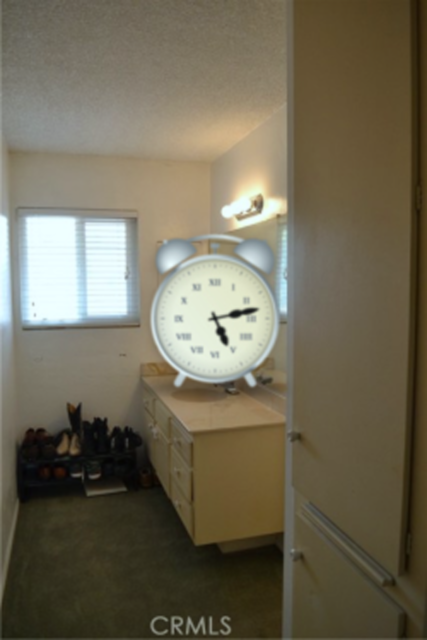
5:13
